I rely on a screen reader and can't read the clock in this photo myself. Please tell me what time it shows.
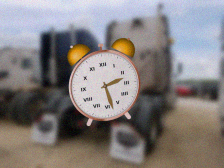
2:28
